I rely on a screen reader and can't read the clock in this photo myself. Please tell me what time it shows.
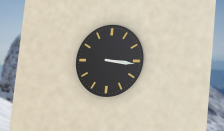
3:16
